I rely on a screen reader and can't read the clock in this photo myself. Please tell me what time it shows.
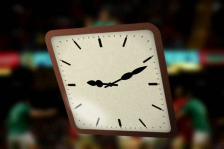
9:11
